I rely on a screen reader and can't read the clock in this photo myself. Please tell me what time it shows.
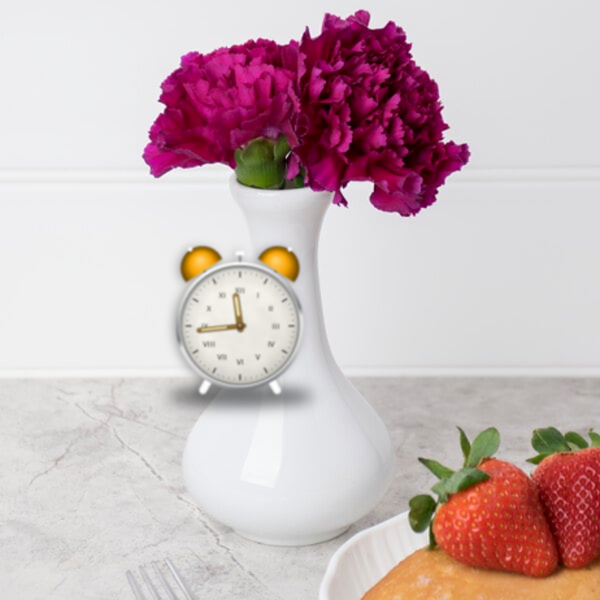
11:44
